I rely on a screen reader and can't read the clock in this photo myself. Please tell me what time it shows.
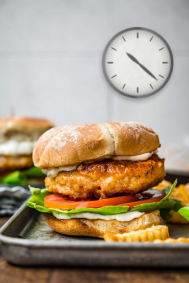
10:22
